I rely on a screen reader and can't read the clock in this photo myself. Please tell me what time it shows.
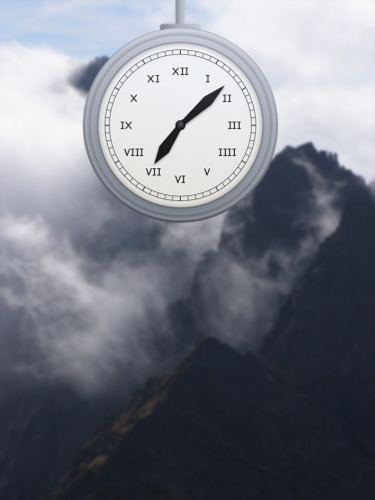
7:08
